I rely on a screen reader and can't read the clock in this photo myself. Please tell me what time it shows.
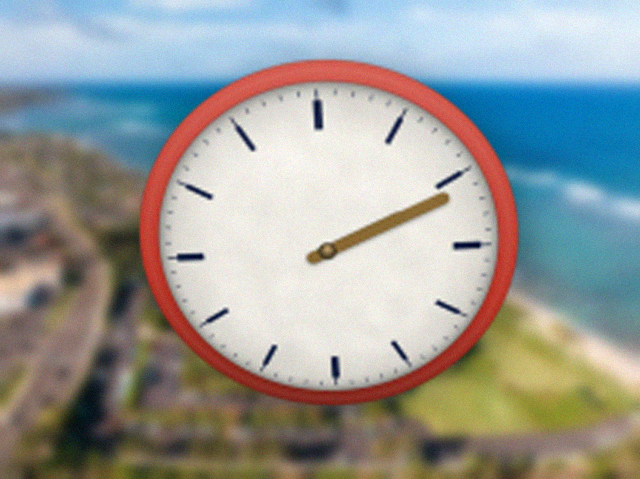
2:11
